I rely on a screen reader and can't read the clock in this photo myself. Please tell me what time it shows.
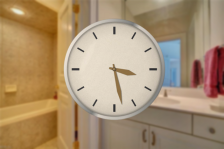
3:28
